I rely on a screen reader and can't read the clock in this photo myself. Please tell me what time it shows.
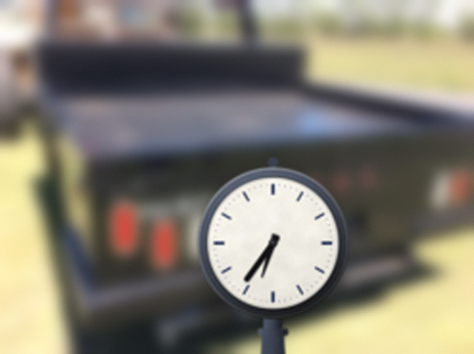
6:36
